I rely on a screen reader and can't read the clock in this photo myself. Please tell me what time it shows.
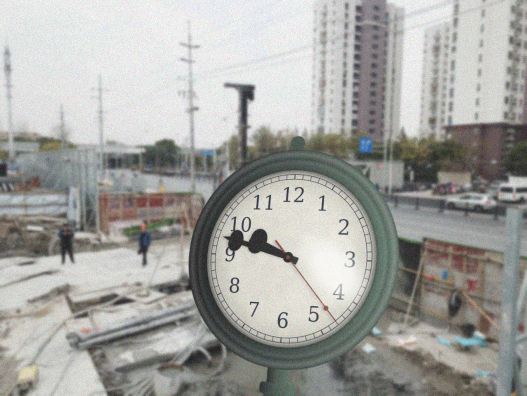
9:47:23
